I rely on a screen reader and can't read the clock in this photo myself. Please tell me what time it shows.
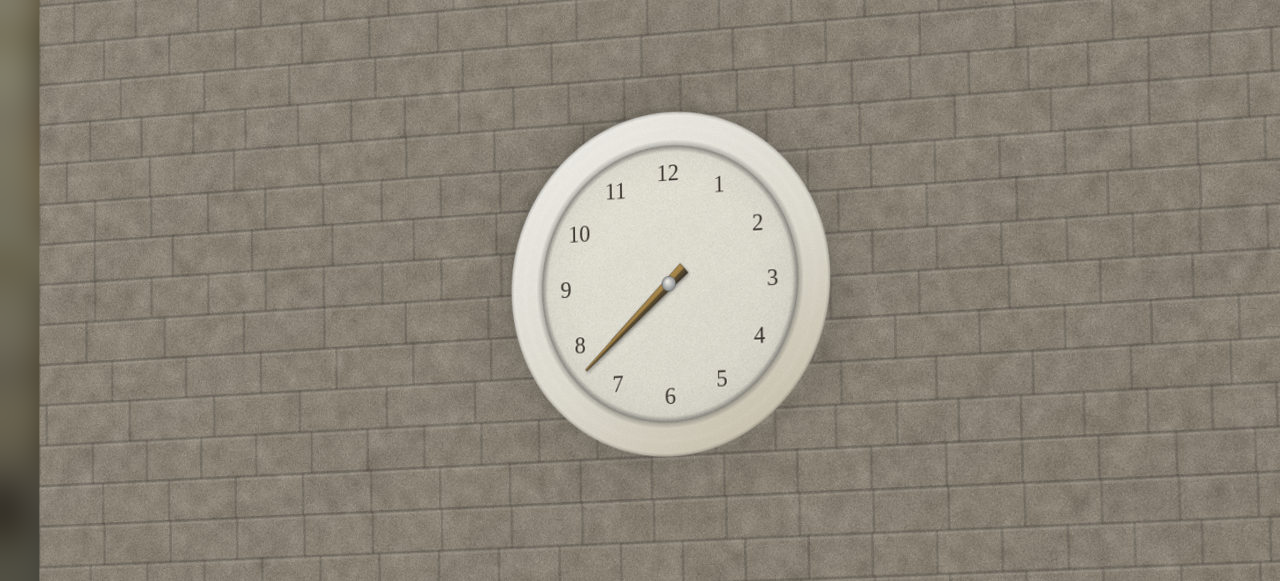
7:38
